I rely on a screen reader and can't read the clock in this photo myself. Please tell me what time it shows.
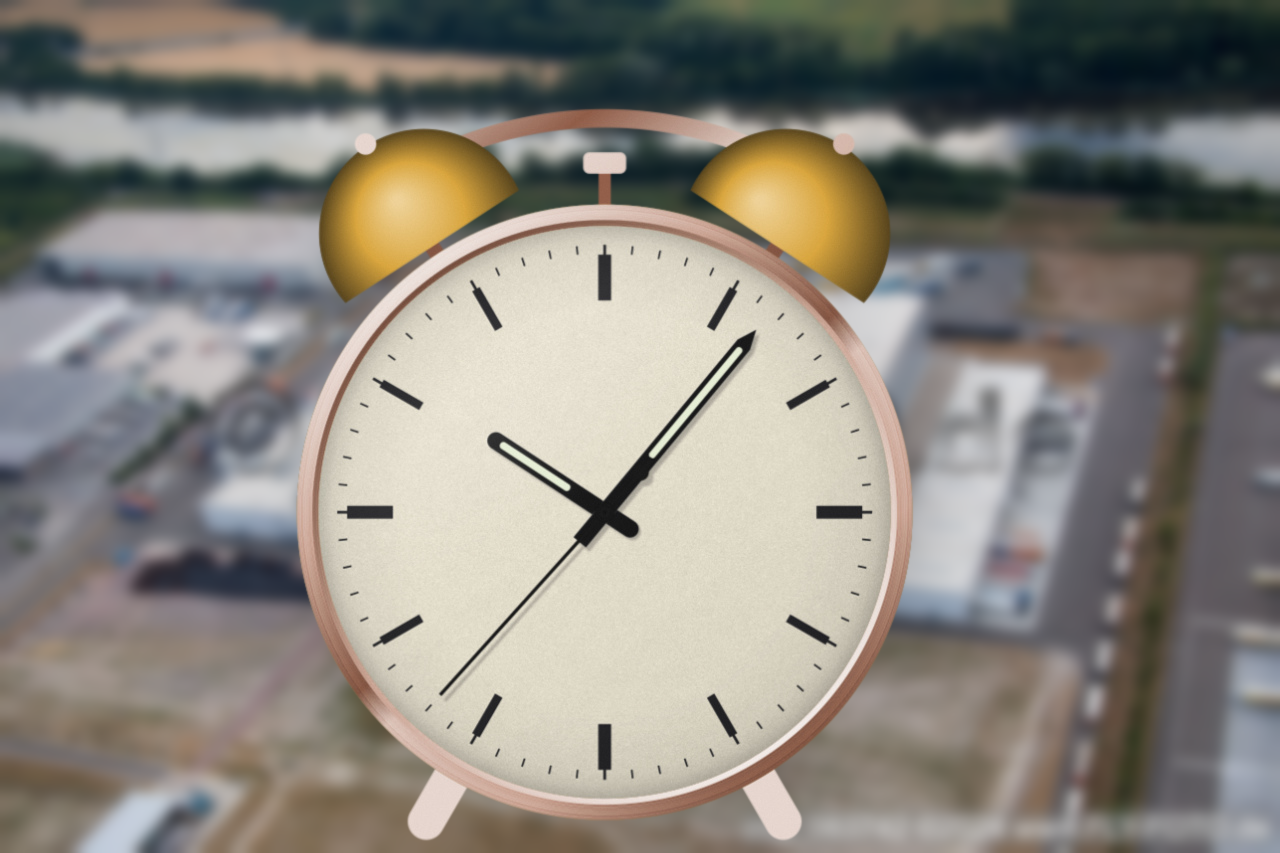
10:06:37
